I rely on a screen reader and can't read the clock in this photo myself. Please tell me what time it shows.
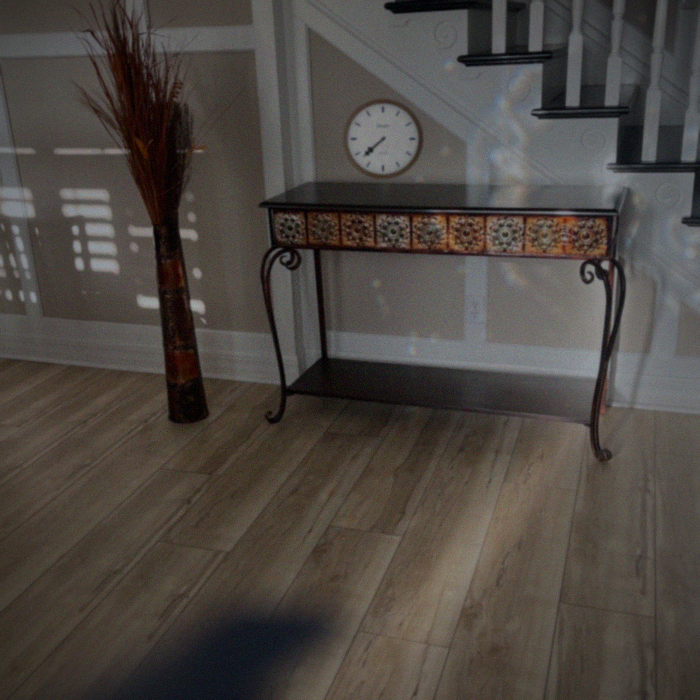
7:38
